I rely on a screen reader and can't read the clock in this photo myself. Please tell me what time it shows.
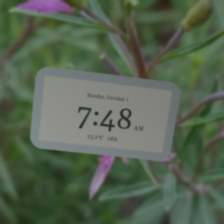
7:48
